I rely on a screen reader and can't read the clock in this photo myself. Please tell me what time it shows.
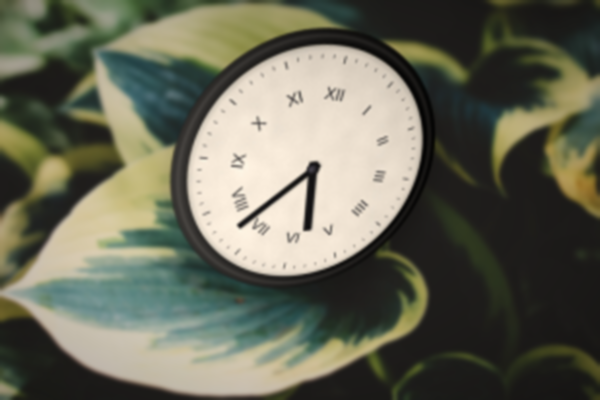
5:37
